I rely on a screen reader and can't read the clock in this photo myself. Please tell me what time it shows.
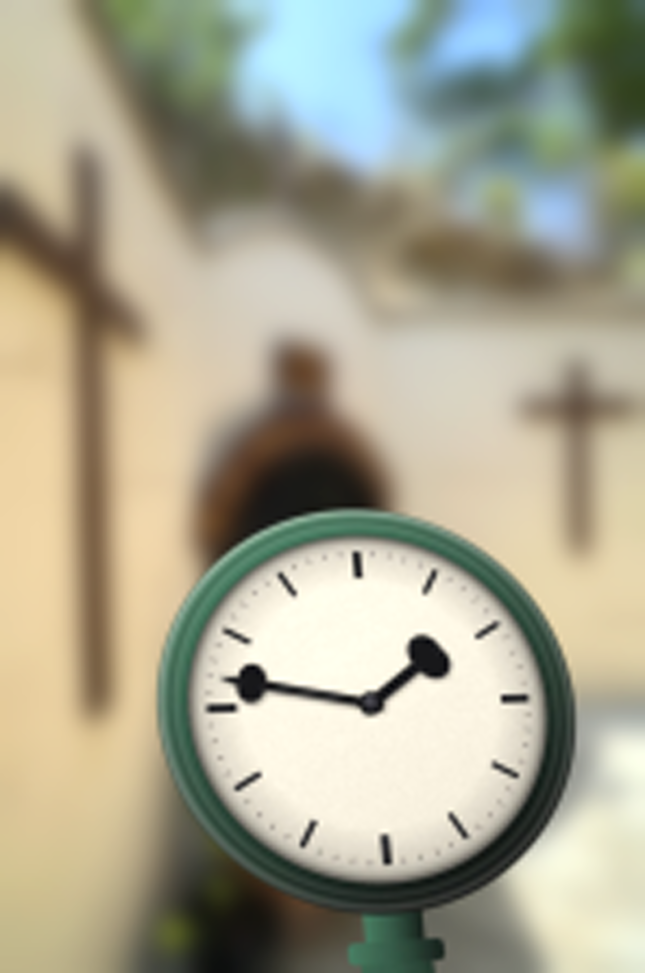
1:47
